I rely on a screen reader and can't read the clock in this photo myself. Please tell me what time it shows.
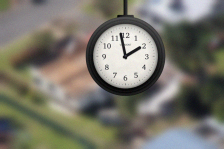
1:58
